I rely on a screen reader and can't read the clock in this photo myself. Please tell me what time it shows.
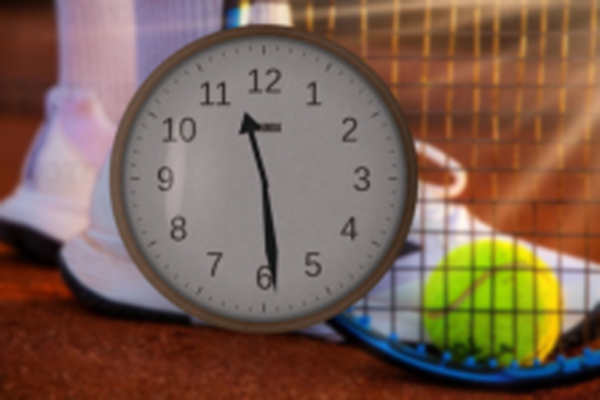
11:29
